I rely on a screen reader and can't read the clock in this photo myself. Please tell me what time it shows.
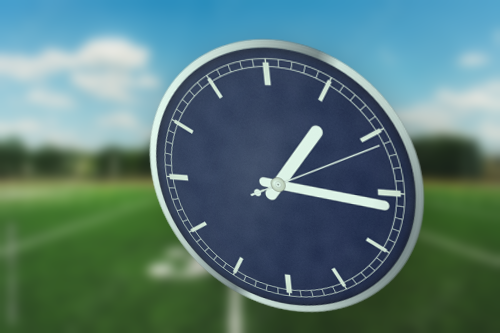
1:16:11
